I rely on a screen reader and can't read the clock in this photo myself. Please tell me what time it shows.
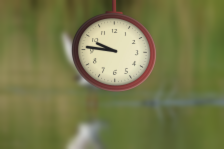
9:46
